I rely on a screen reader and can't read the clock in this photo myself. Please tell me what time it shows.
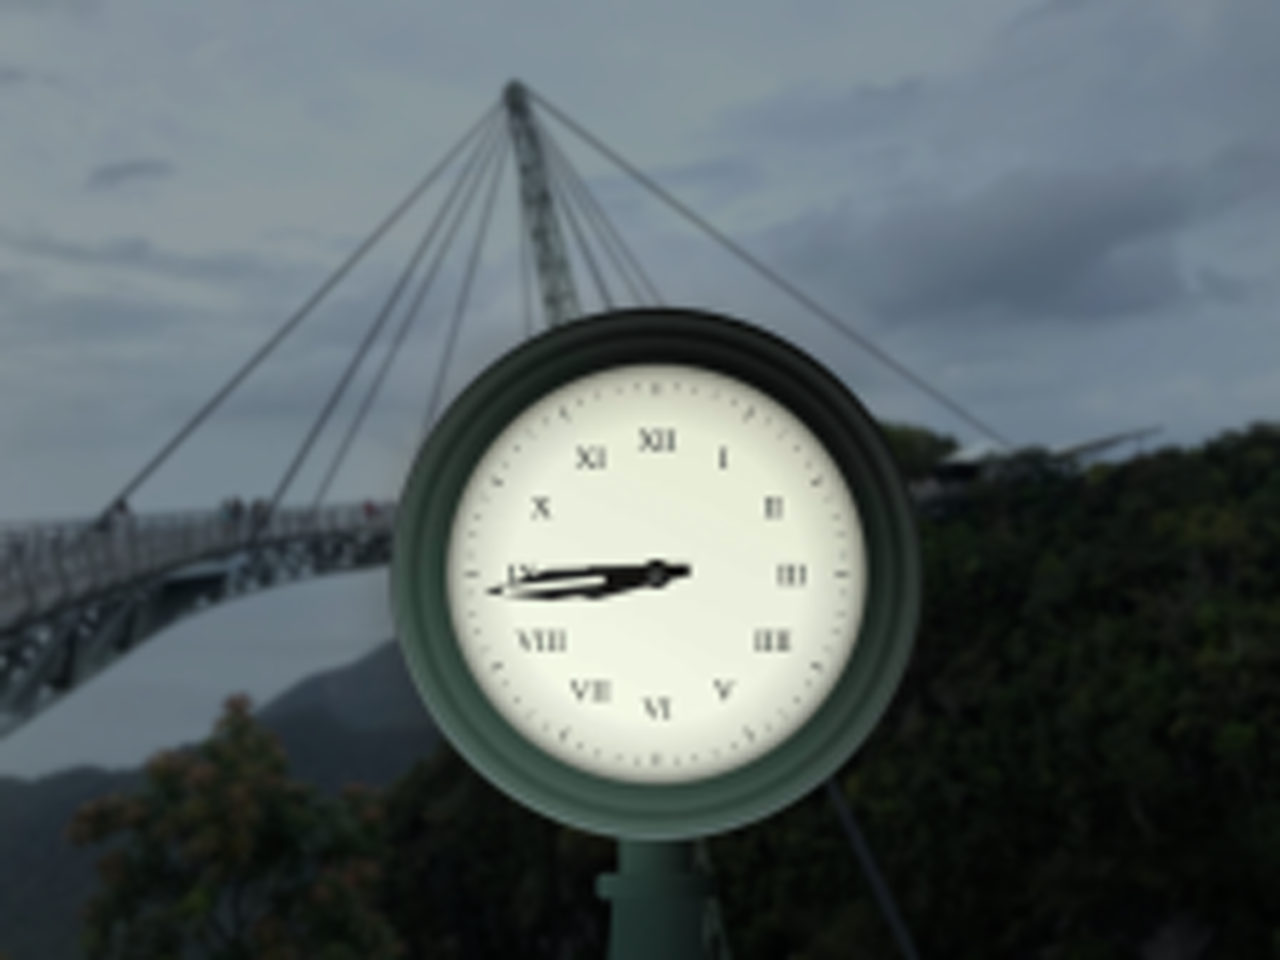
8:44
